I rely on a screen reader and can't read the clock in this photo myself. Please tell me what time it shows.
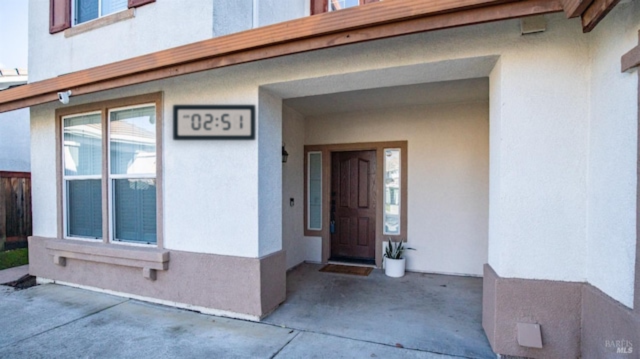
2:51
